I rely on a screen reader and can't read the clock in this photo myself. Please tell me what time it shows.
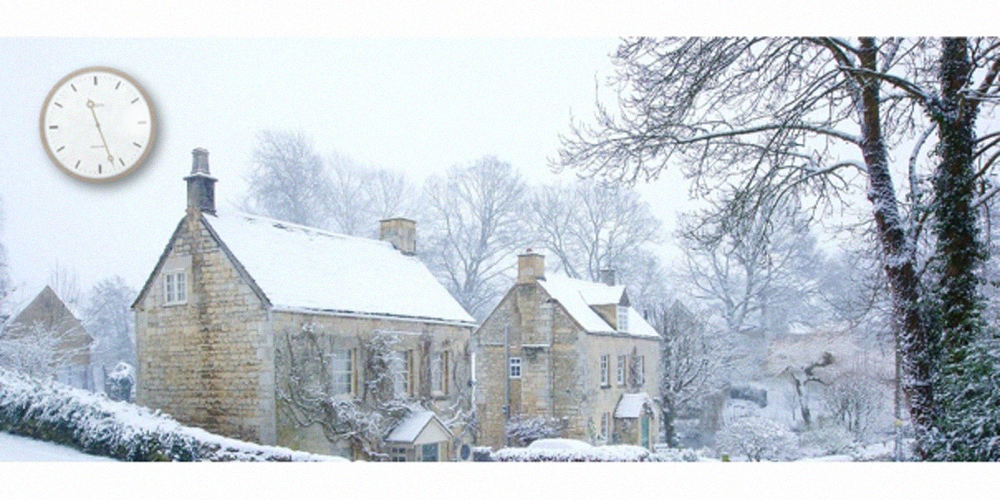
11:27
